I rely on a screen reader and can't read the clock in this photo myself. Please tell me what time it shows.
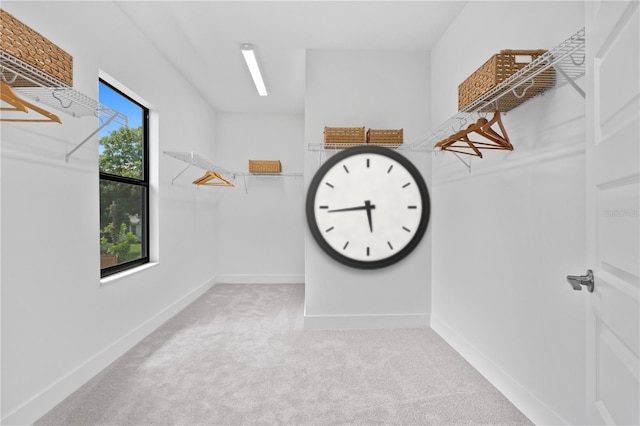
5:44
